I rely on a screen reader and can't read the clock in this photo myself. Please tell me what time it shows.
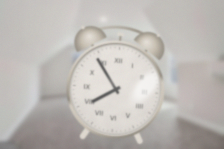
7:54
